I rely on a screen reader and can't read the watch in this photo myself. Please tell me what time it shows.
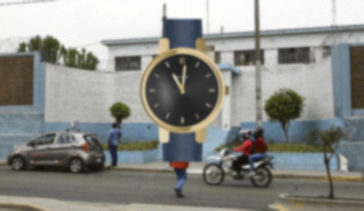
11:01
